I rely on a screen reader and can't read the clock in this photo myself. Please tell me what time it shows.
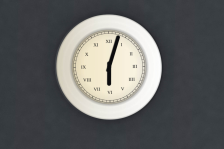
6:03
